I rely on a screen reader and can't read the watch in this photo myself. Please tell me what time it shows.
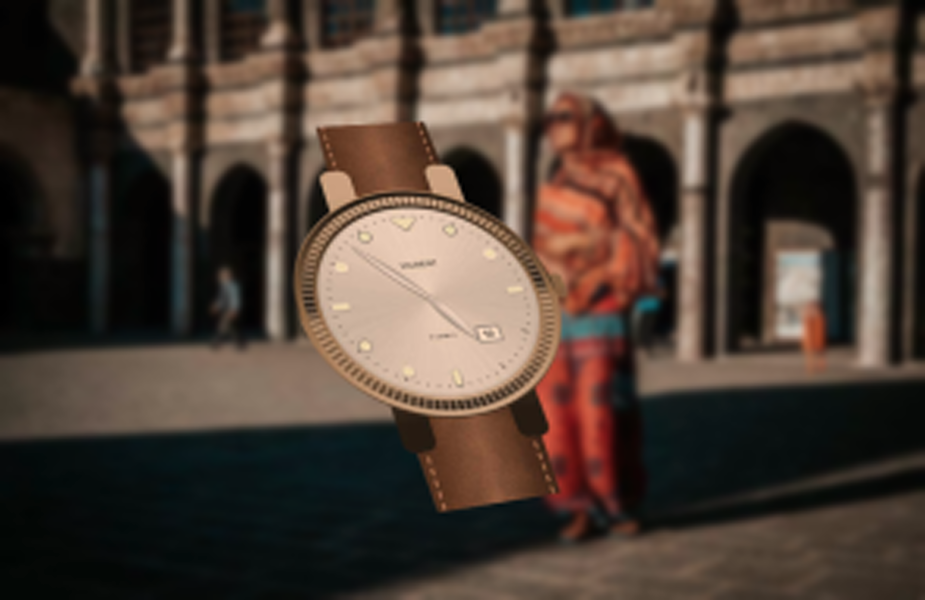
4:53
